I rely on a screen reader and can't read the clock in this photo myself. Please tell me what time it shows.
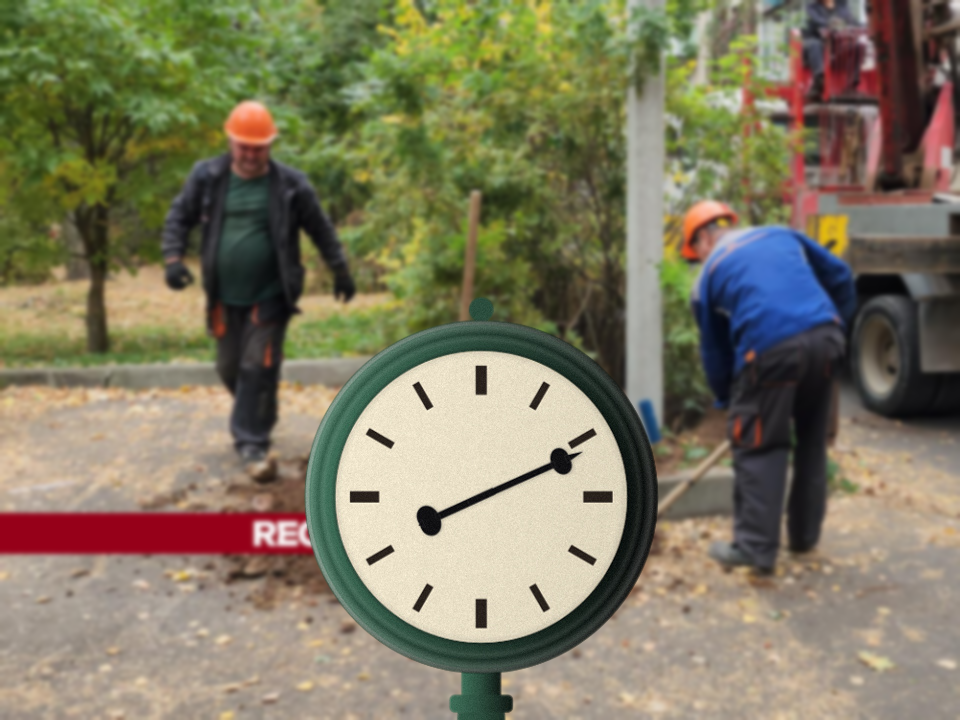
8:11
